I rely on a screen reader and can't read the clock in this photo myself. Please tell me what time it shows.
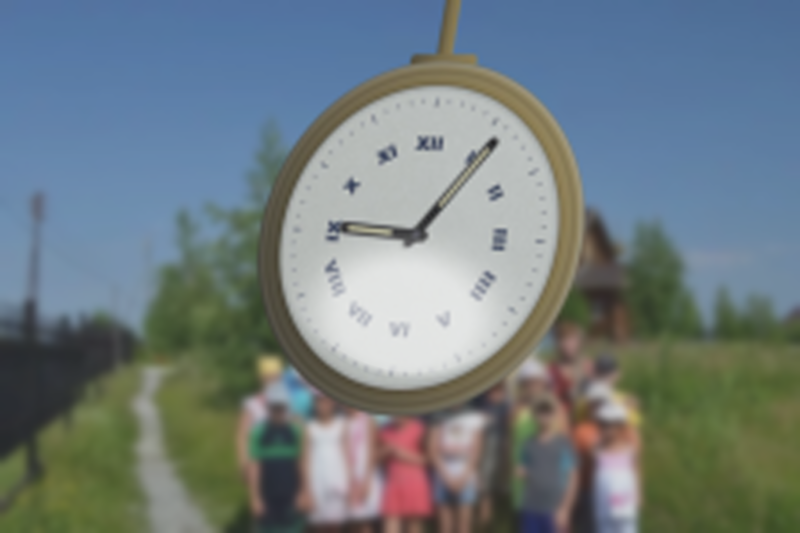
9:06
